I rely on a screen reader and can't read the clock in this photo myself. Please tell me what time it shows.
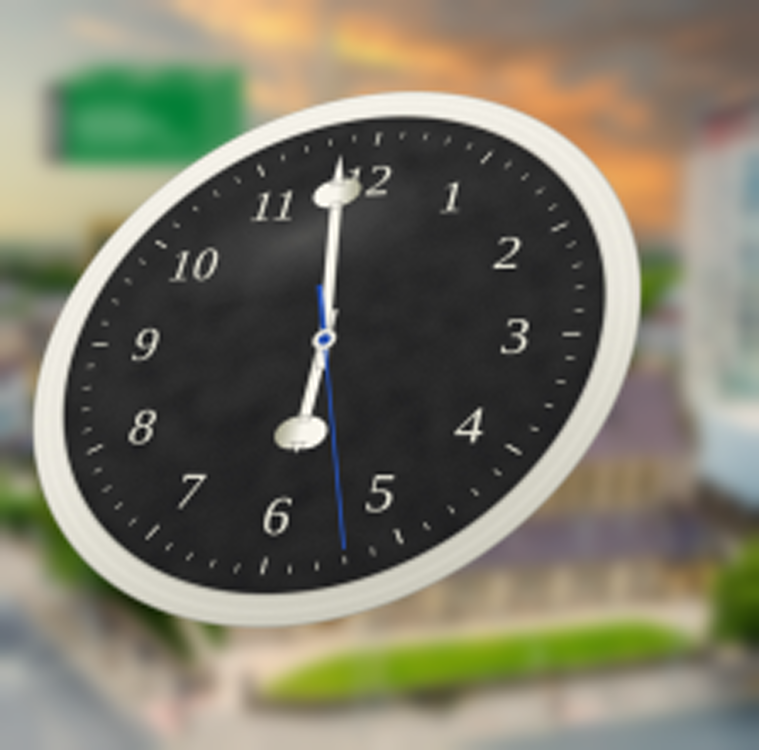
5:58:27
